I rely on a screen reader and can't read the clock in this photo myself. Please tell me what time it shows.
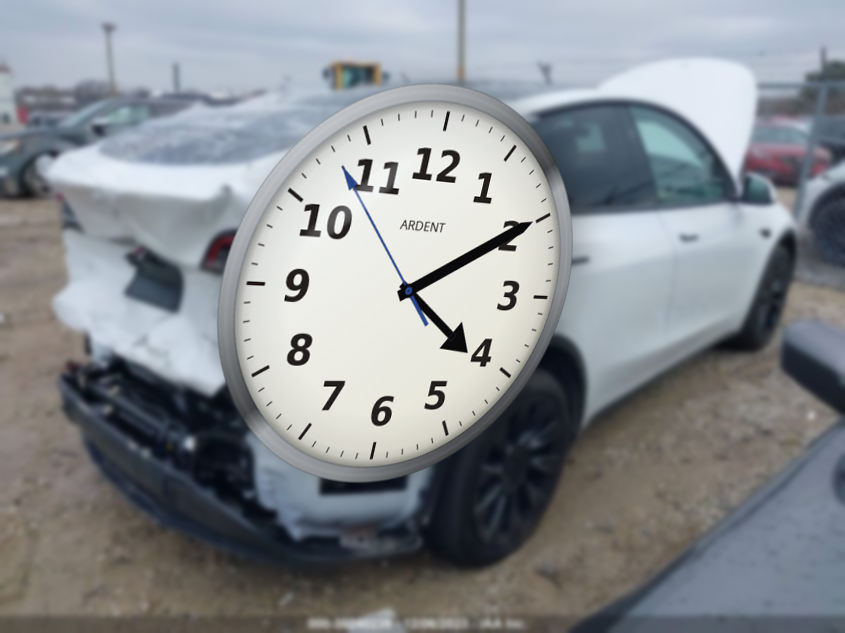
4:09:53
